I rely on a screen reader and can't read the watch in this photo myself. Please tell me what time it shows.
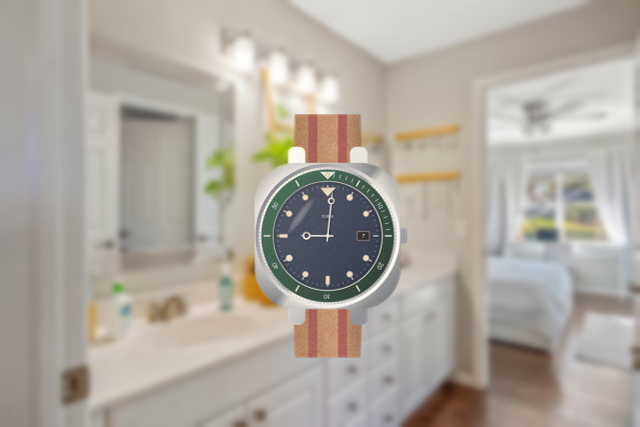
9:01
